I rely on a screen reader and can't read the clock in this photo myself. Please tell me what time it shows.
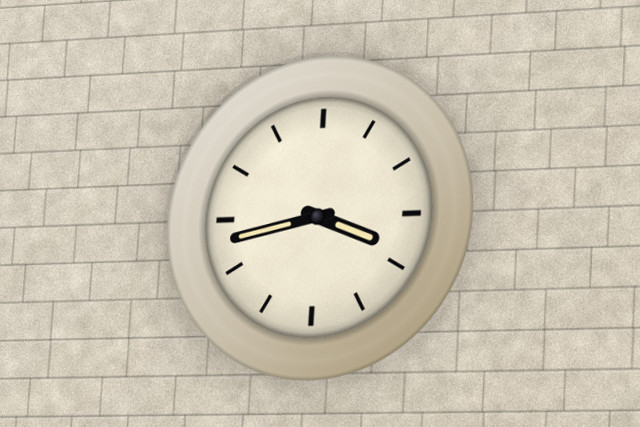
3:43
